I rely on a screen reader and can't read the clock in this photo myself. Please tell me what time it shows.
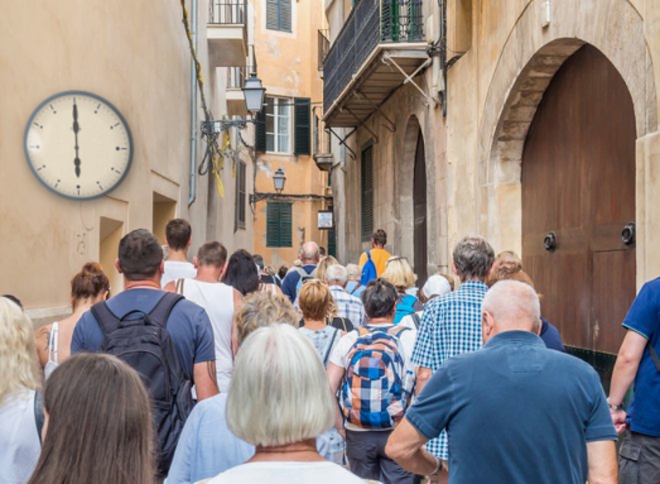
6:00
